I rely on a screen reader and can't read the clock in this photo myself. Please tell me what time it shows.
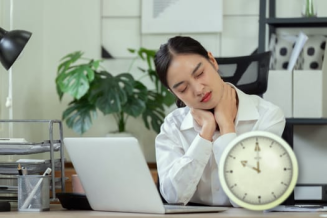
10:00
